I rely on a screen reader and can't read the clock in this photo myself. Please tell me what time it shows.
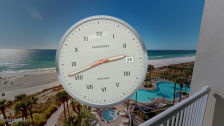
2:42
